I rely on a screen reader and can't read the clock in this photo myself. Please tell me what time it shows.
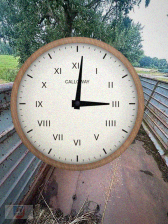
3:01
